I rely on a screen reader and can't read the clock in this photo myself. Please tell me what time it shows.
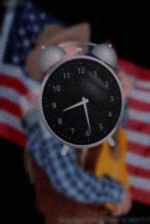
8:29
